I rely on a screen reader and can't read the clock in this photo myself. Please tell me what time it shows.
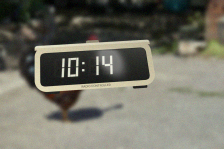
10:14
